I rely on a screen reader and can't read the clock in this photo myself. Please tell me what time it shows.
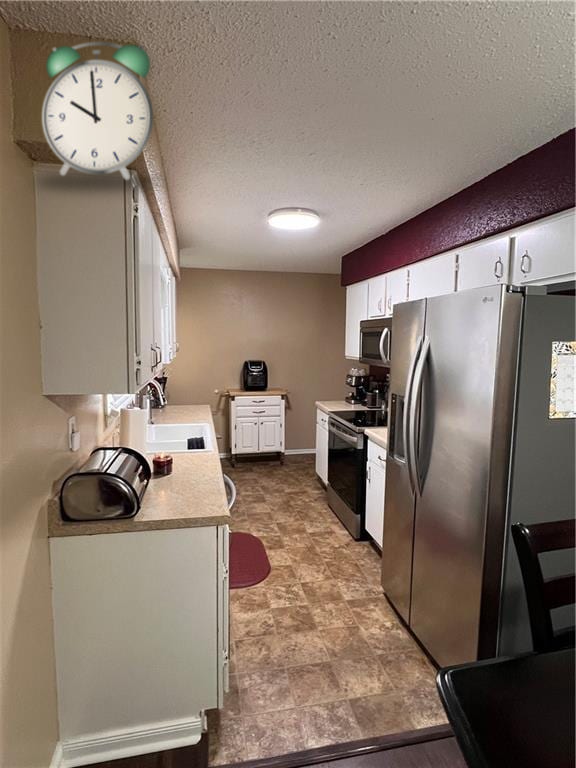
9:59
